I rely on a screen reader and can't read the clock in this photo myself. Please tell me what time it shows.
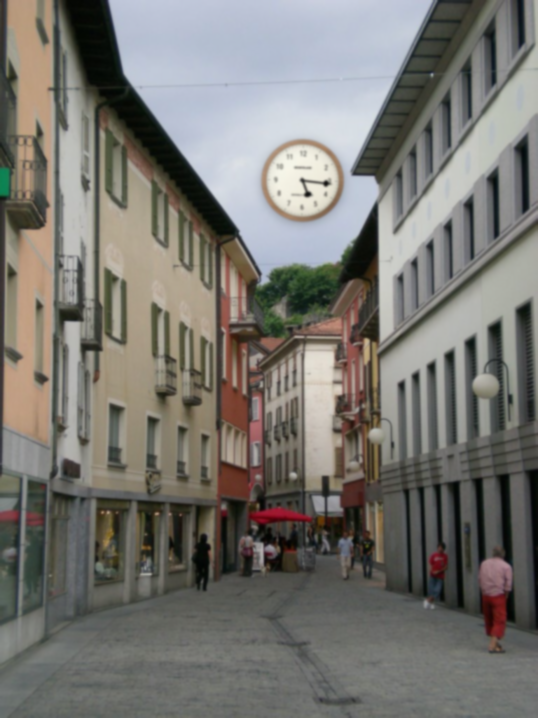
5:16
